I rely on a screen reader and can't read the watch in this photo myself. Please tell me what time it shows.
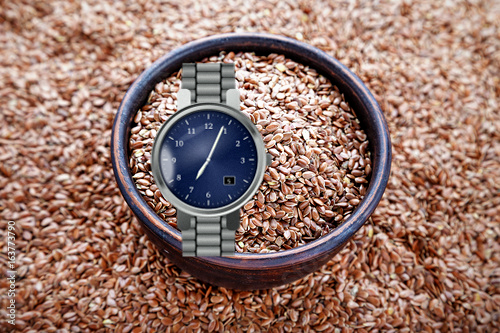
7:04
